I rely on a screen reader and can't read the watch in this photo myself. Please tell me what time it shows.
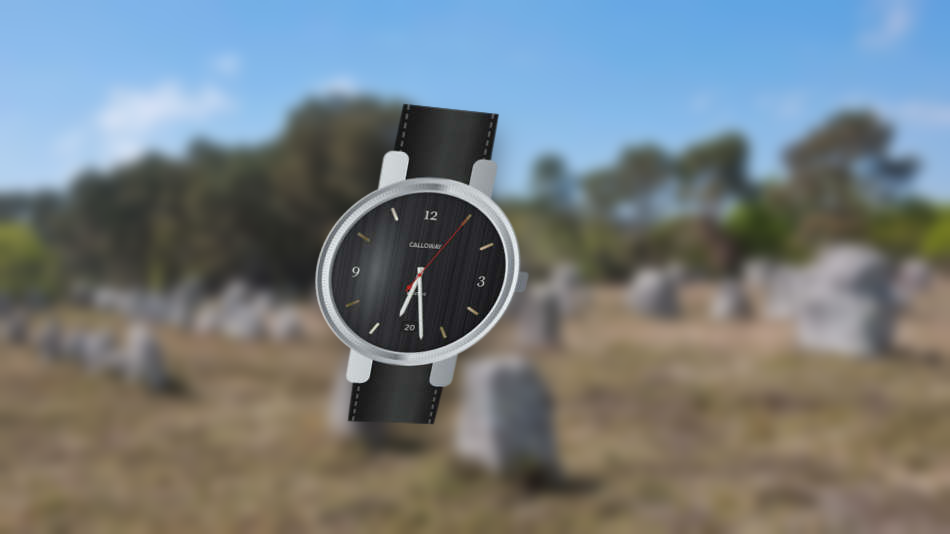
6:28:05
